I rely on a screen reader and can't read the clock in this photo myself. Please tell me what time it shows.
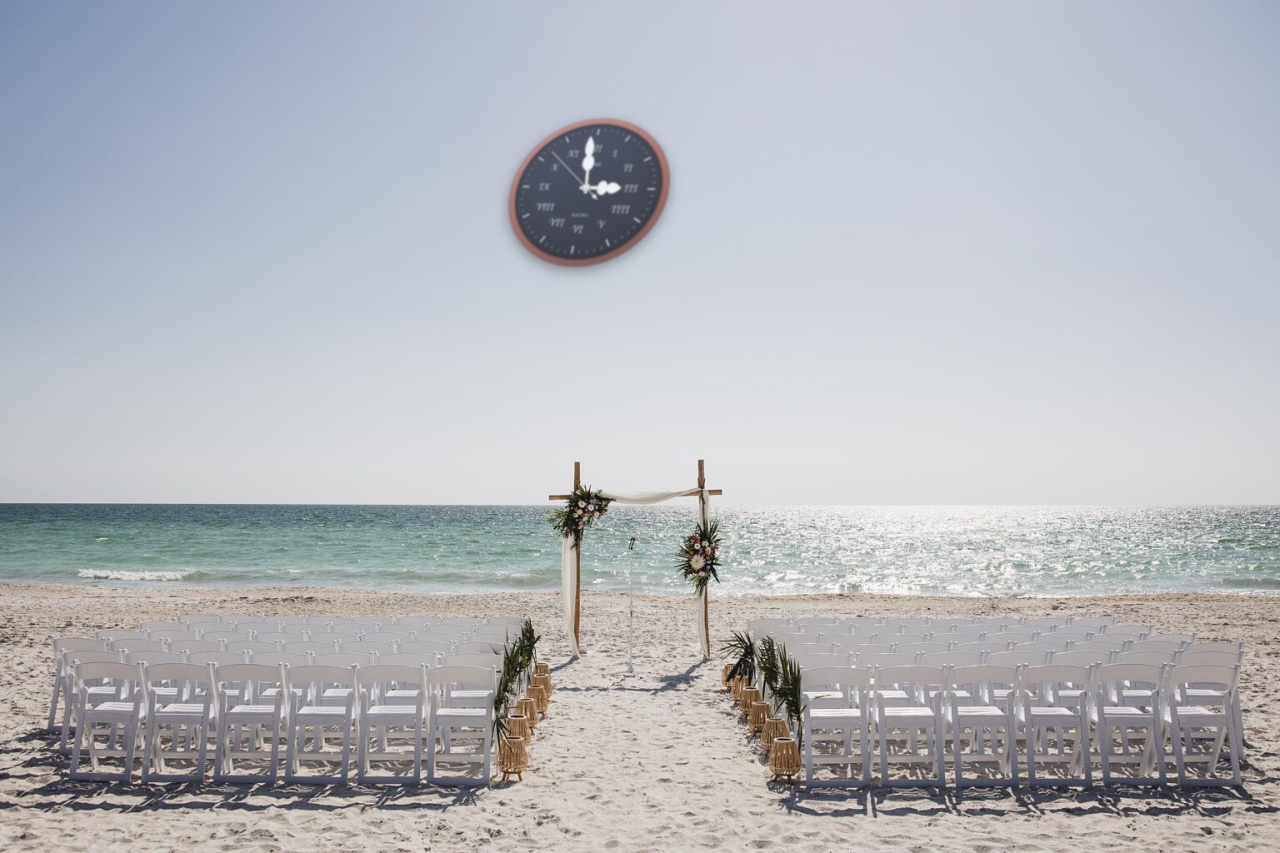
2:58:52
